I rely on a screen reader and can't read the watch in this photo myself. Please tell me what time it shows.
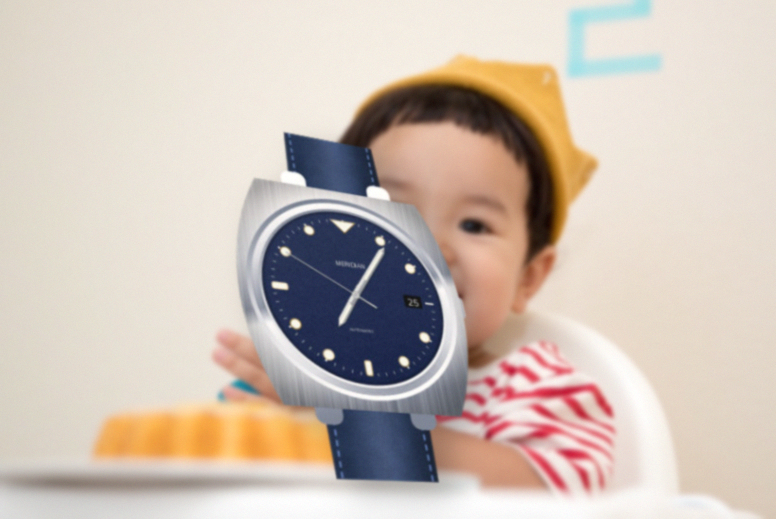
7:05:50
